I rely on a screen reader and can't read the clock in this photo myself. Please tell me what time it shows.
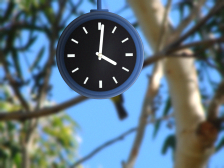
4:01
